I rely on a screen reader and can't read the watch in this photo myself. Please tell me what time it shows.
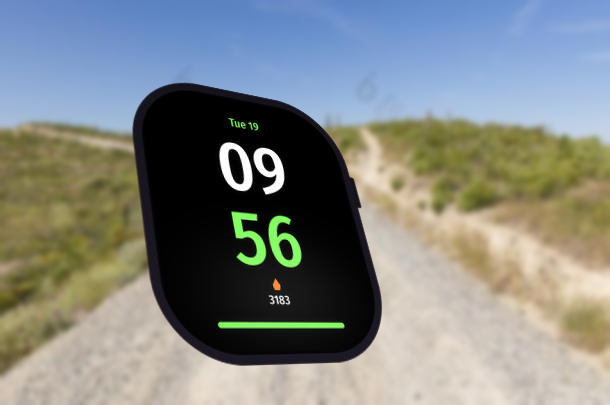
9:56
